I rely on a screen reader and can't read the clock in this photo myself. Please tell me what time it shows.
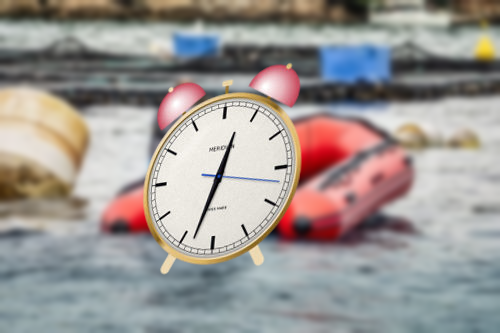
12:33:17
